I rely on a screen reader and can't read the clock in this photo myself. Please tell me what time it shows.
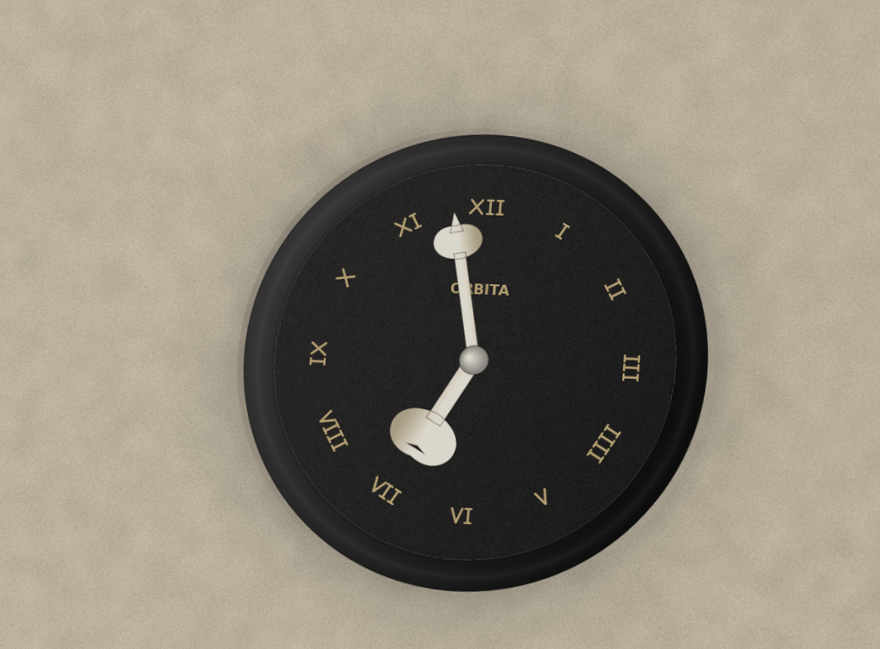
6:58
